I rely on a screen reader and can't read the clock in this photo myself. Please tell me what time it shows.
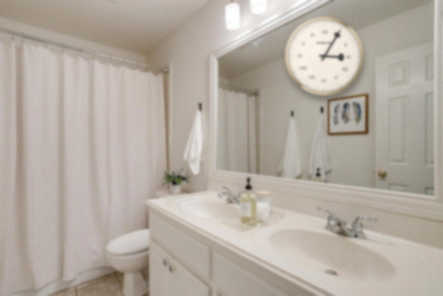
3:05
